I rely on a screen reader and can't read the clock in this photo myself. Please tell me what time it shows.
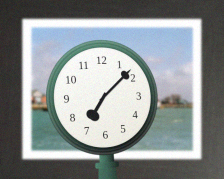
7:08
